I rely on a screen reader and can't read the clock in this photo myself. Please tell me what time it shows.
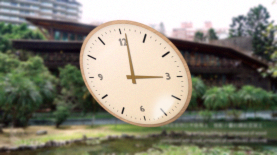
3:01
